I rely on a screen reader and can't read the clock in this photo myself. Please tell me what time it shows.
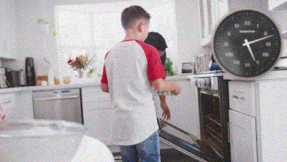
5:12
